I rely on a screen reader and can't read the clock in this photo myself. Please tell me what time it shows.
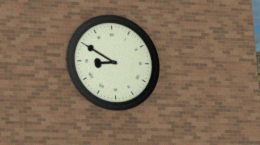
8:50
